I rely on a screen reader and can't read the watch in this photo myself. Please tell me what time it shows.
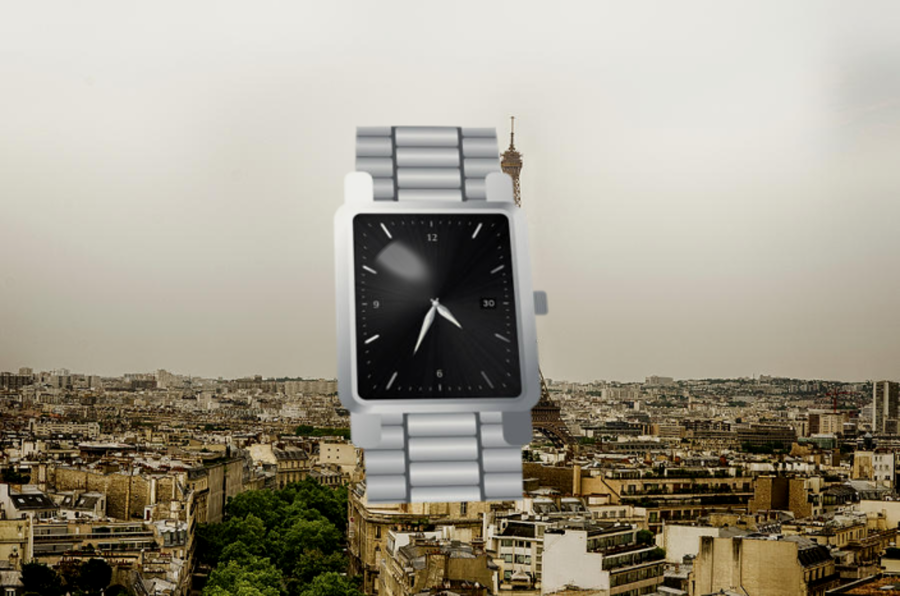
4:34
